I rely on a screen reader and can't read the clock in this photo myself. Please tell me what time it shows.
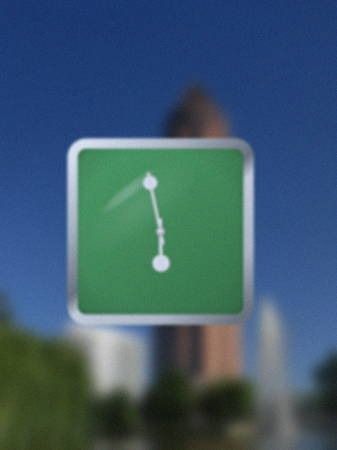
5:58
